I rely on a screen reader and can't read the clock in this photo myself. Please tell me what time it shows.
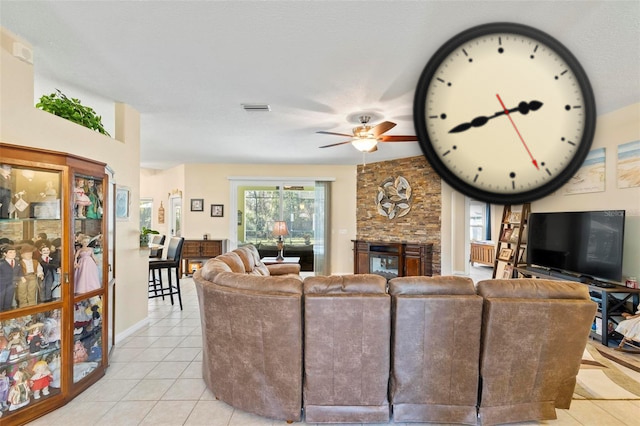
2:42:26
